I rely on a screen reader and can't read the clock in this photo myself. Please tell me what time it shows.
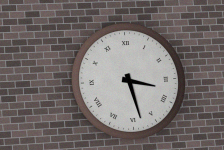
3:28
